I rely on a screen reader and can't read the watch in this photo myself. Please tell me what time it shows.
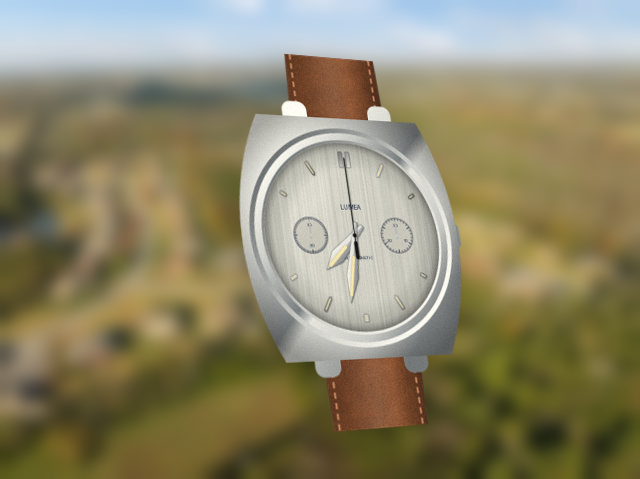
7:32
